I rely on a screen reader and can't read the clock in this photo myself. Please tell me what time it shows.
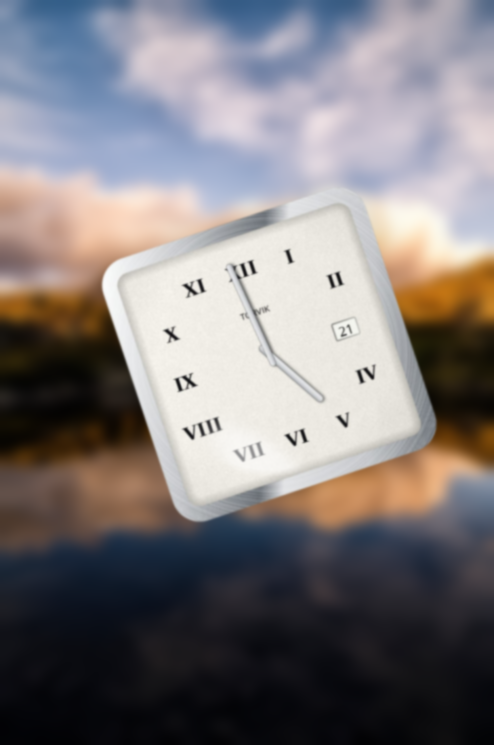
4:59
